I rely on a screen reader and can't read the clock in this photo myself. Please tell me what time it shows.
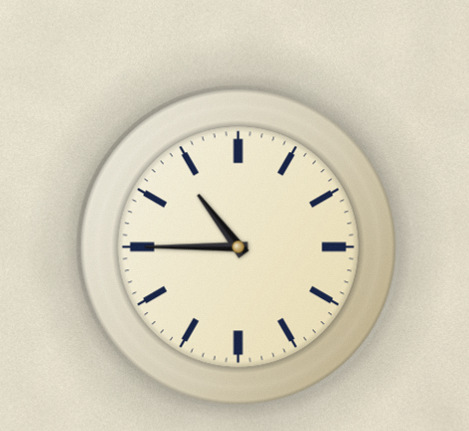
10:45
